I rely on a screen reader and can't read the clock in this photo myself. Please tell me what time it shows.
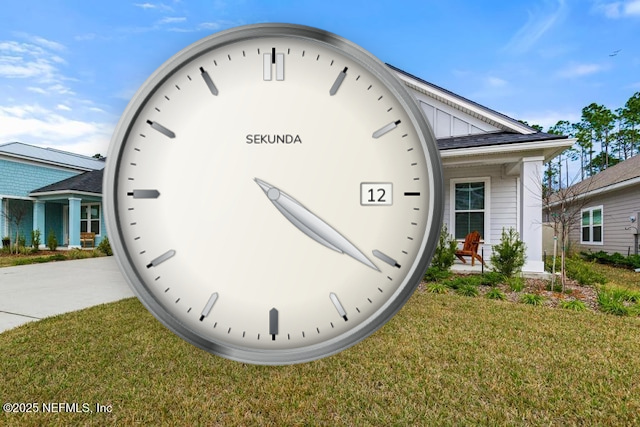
4:21
